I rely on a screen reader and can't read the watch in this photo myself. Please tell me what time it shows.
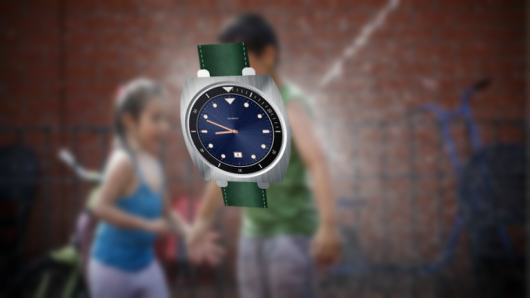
8:49
